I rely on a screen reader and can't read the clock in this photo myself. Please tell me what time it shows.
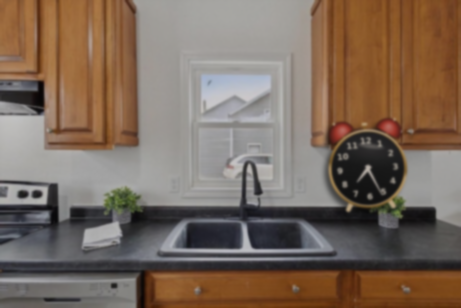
7:26
